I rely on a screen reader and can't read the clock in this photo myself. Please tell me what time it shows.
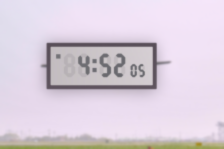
4:52:05
